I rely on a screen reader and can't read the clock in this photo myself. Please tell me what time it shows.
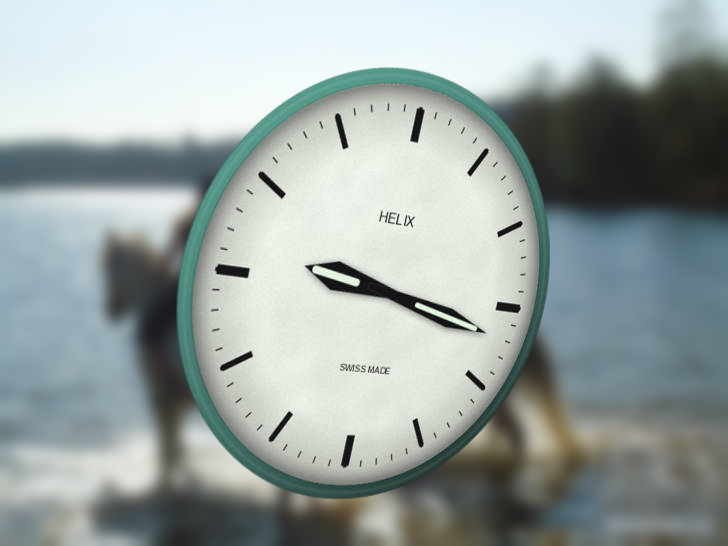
9:17
